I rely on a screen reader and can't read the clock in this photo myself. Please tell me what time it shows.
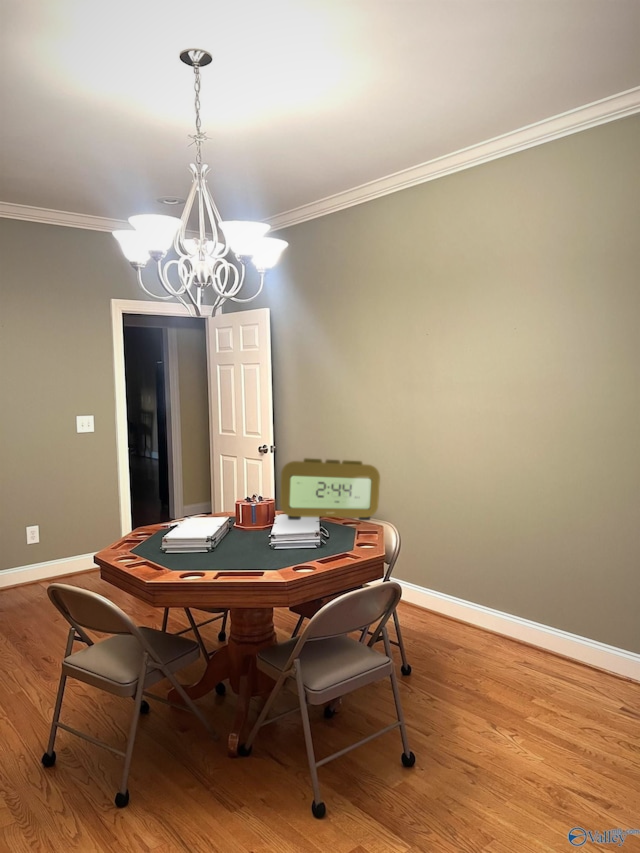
2:44
